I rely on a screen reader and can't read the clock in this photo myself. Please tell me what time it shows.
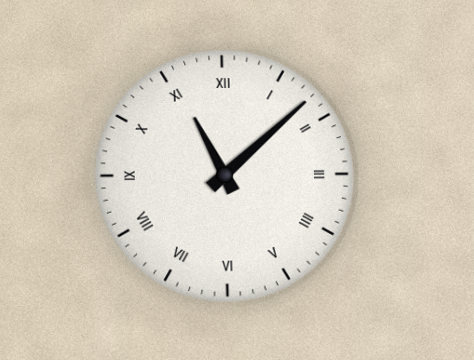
11:08
